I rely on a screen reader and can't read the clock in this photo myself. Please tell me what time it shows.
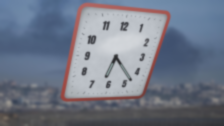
6:23
